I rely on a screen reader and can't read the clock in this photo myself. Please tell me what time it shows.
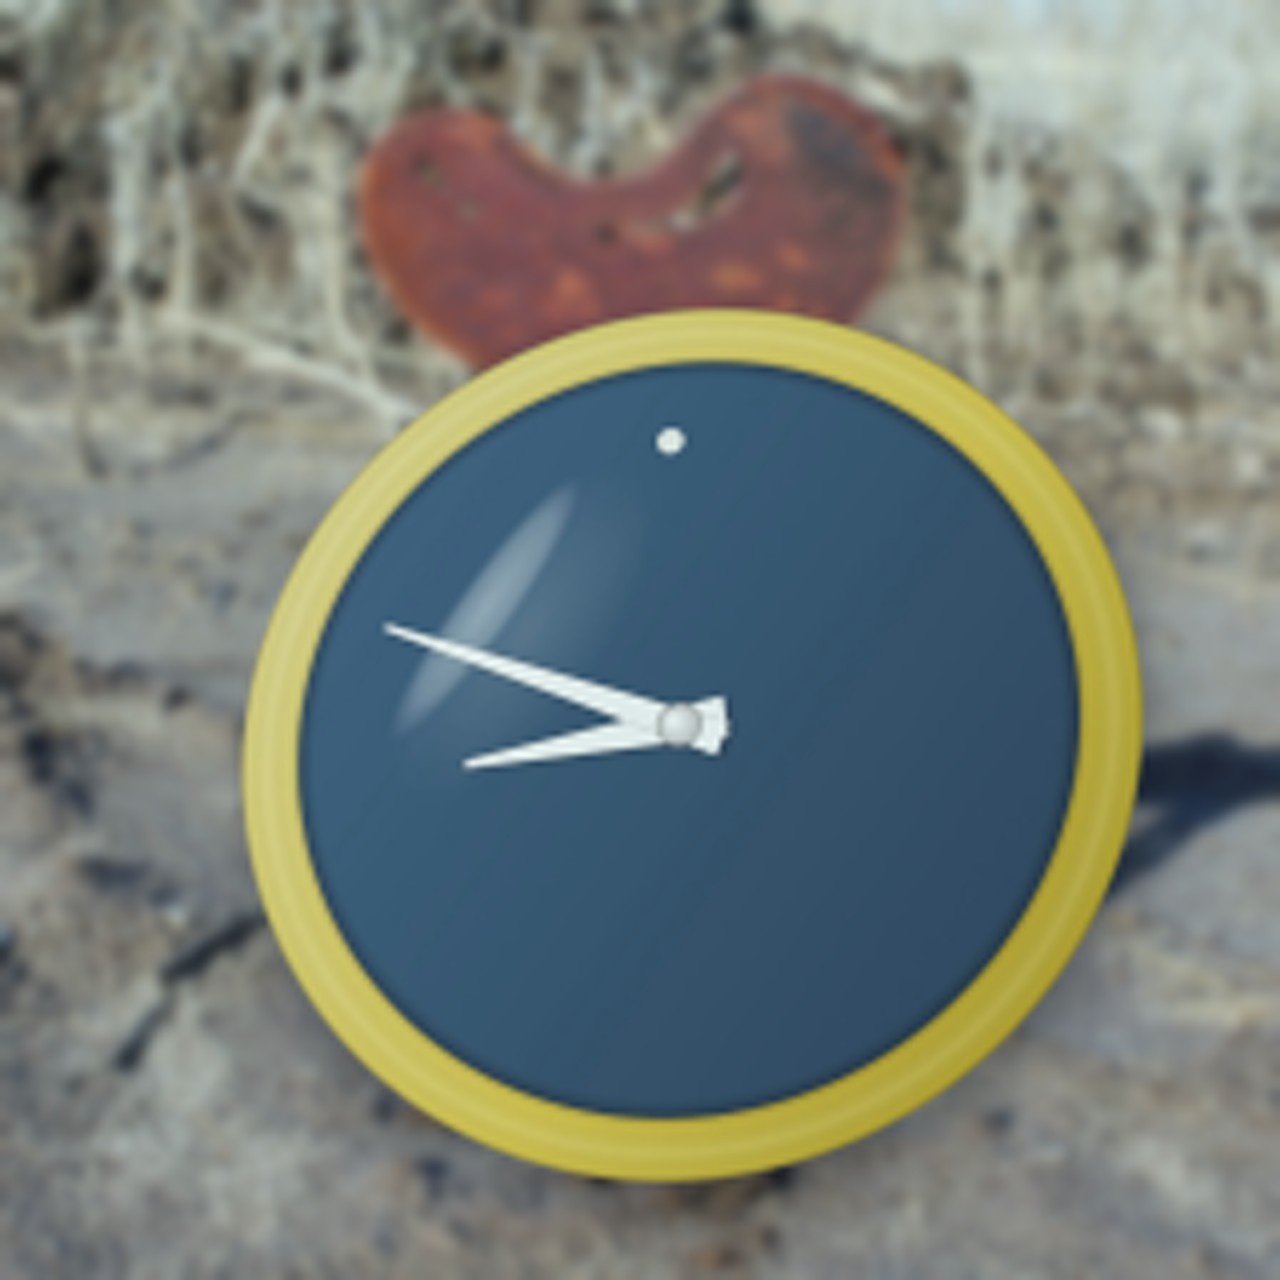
8:49
